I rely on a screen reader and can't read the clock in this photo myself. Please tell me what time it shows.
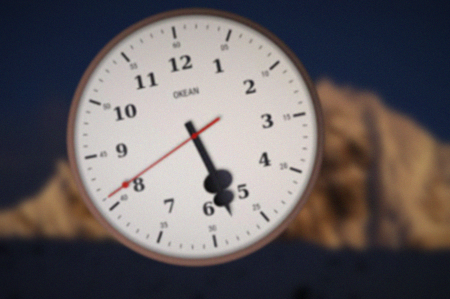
5:27:41
